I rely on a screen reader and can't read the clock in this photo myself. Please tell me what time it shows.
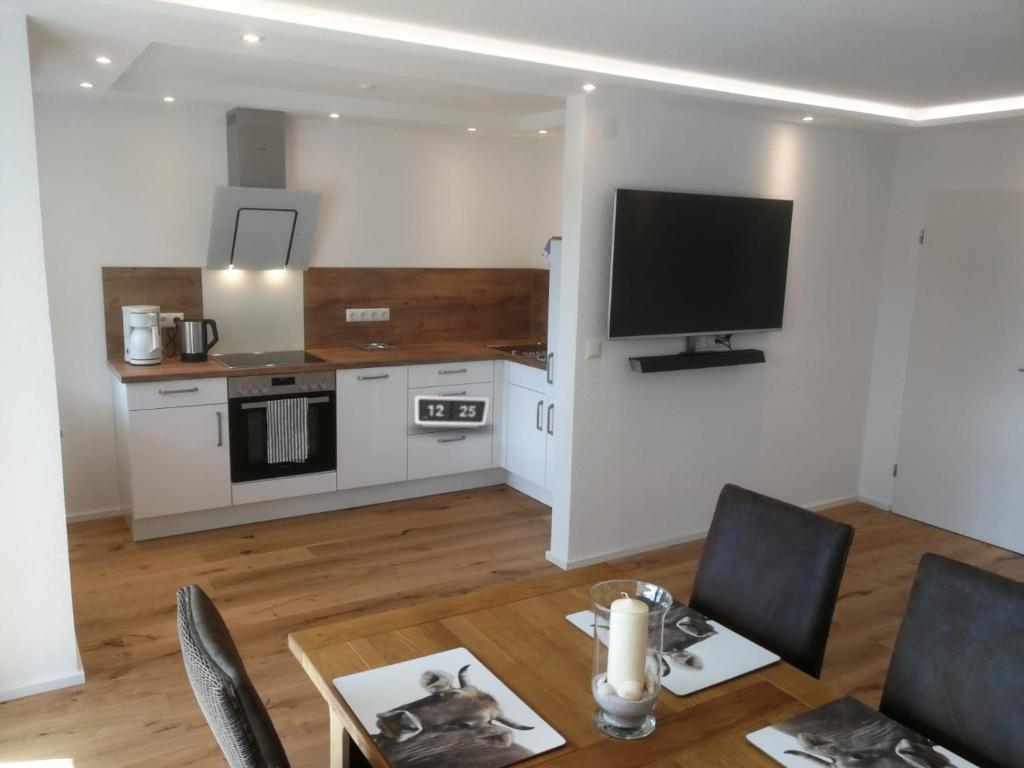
12:25
